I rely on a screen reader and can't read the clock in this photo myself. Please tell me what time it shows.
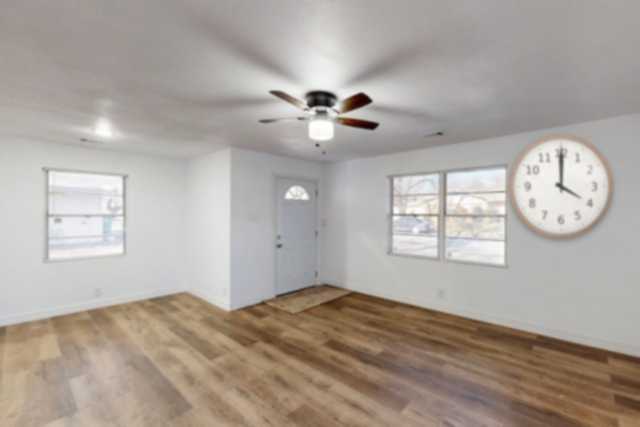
4:00
